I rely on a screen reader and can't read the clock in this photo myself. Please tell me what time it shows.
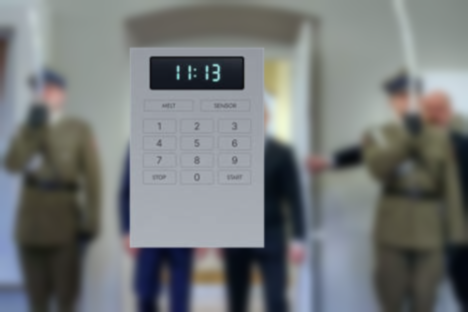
11:13
